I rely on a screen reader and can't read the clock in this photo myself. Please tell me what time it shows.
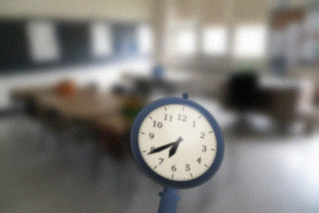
6:39
